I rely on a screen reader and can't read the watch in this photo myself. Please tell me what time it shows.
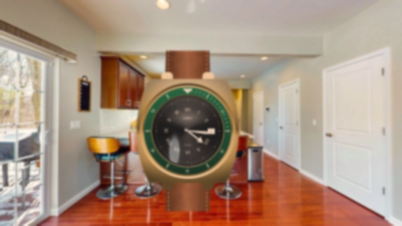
4:16
